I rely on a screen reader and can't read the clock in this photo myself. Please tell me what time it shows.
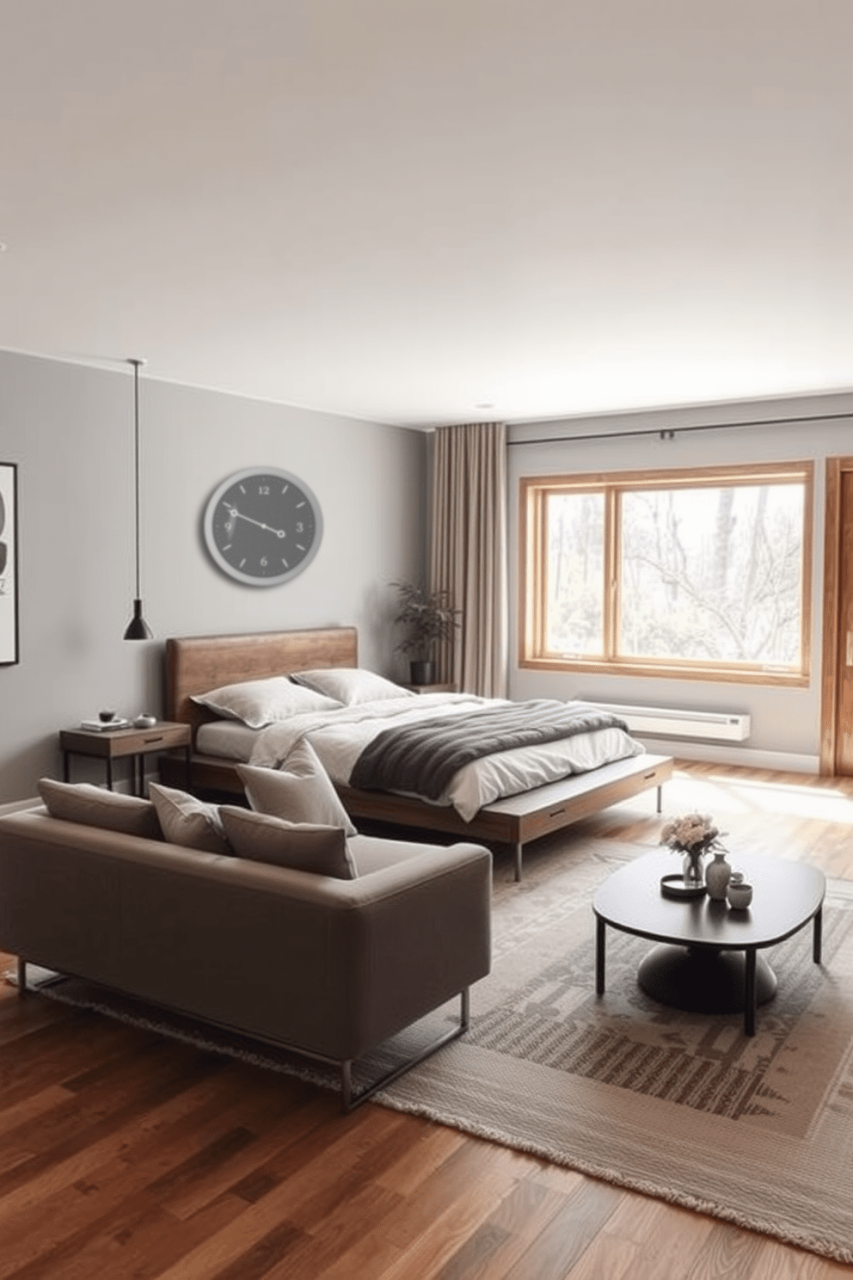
3:49
